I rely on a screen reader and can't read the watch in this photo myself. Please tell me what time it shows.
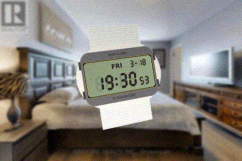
19:30:53
